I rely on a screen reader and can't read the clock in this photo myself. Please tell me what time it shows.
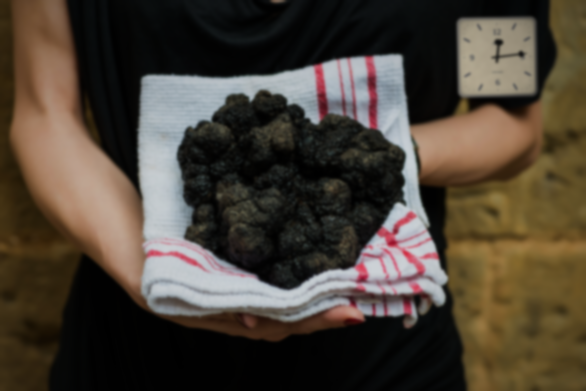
12:14
